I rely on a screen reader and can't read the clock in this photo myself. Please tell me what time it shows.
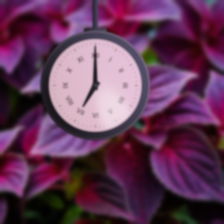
7:00
